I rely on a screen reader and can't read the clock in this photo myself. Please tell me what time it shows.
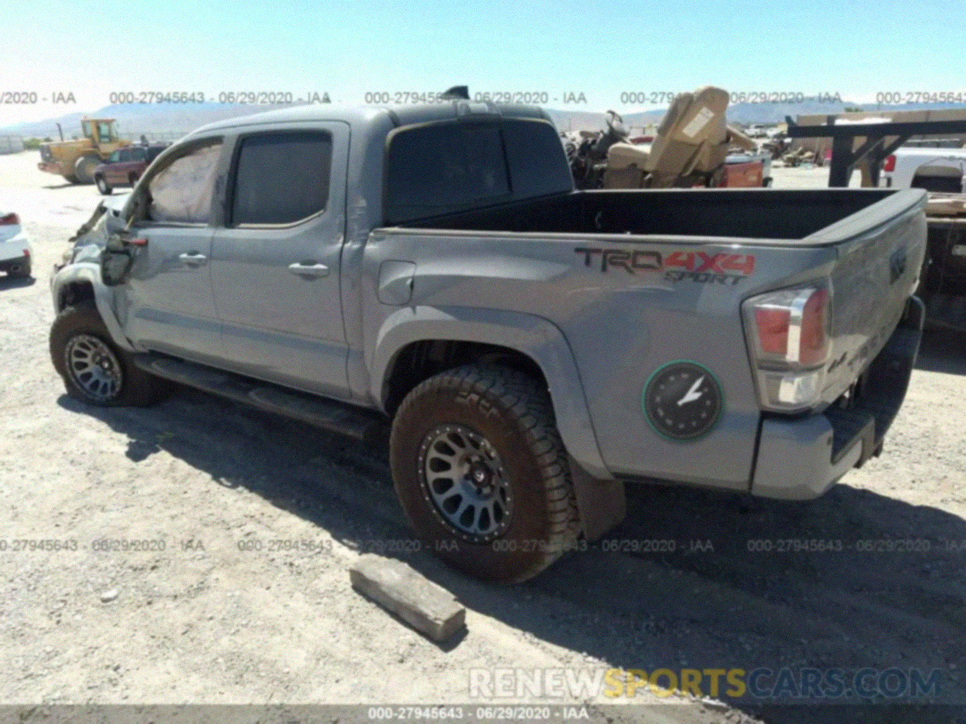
2:06
